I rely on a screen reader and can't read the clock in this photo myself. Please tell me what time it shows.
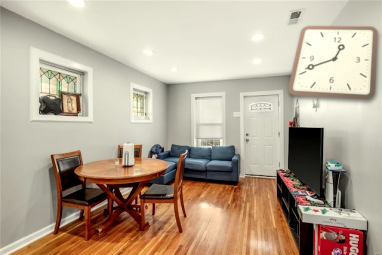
12:41
